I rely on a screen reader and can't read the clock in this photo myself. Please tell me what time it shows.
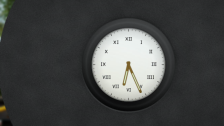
6:26
